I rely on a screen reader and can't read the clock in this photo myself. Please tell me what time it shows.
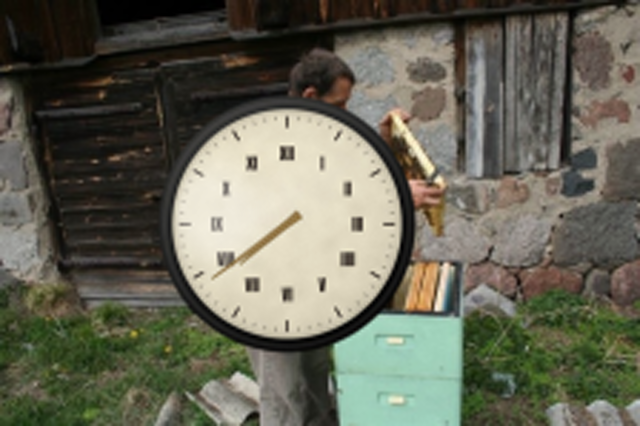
7:39
